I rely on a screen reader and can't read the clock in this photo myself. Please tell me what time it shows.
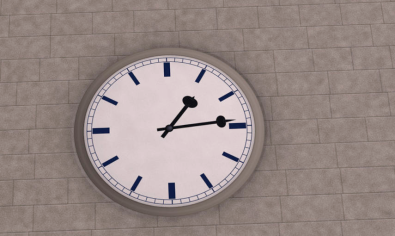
1:14
